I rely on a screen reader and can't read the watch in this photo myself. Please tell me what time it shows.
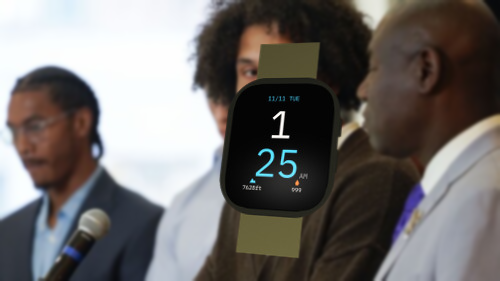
1:25
